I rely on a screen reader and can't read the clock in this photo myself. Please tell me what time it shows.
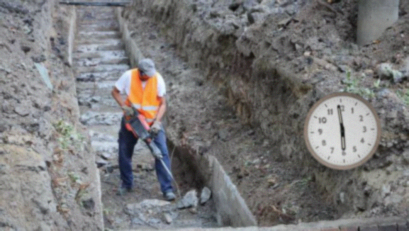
5:59
